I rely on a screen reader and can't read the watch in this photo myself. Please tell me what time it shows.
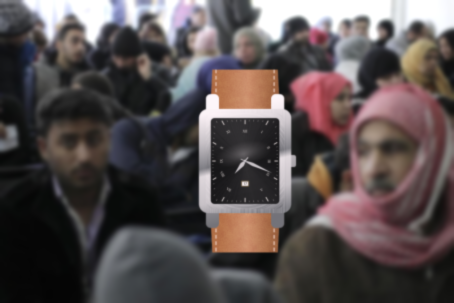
7:19
